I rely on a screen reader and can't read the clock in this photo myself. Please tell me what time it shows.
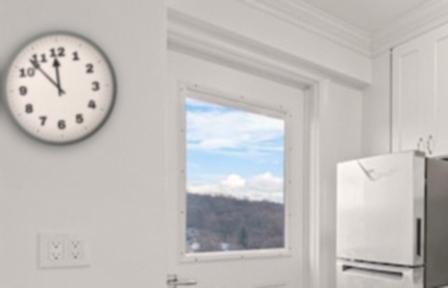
11:53
